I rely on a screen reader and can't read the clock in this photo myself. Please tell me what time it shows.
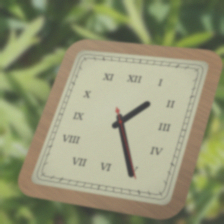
1:25:25
